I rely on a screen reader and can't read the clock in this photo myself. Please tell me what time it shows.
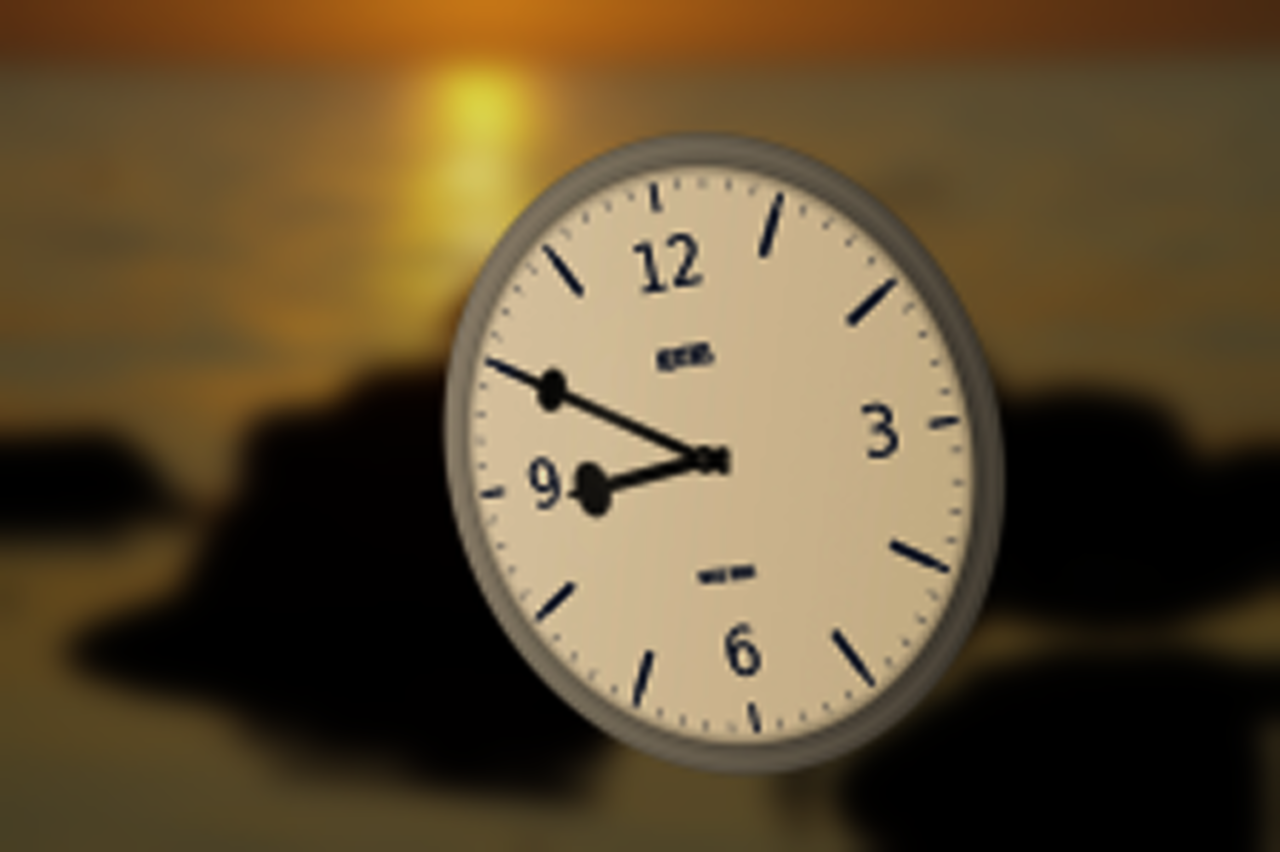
8:50
